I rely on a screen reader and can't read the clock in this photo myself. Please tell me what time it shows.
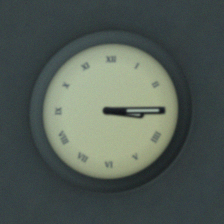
3:15
